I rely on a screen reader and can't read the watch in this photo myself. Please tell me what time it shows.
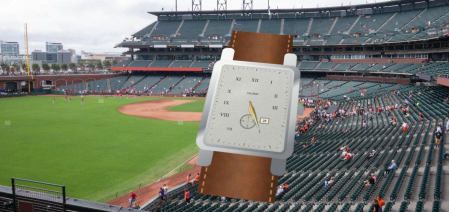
5:26
